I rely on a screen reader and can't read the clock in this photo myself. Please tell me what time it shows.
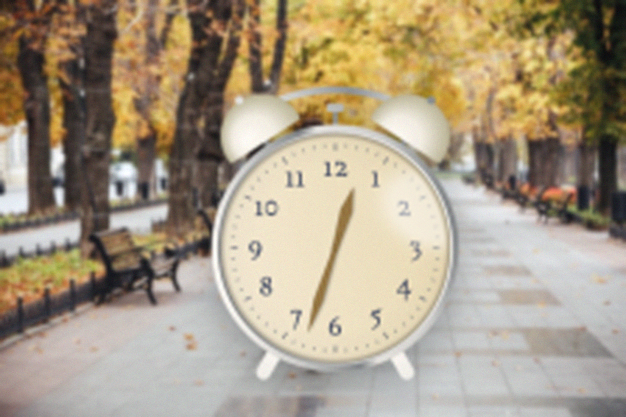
12:33
